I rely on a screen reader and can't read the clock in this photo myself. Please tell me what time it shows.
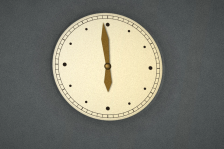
5:59
